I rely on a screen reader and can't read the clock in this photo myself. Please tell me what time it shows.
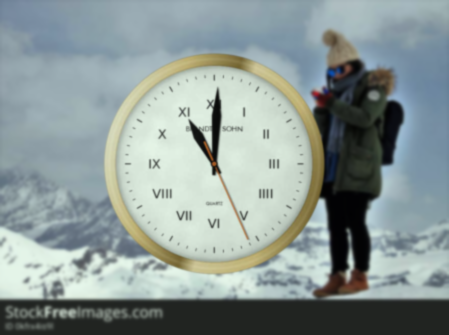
11:00:26
